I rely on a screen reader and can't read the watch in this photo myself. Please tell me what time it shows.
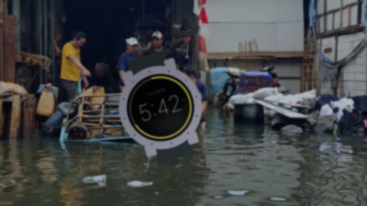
5:42
